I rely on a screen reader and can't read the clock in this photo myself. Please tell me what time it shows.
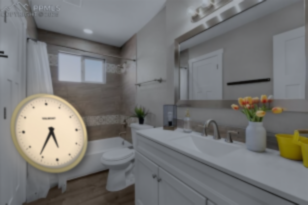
5:36
